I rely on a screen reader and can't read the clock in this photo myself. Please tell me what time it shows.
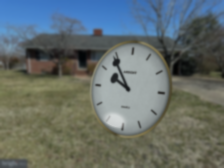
9:54
